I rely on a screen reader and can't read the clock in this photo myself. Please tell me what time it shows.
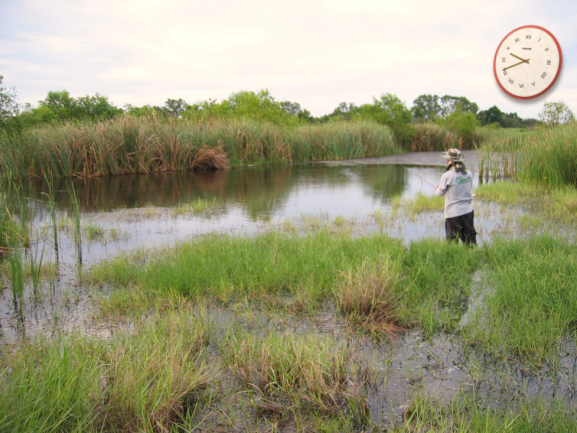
9:41
